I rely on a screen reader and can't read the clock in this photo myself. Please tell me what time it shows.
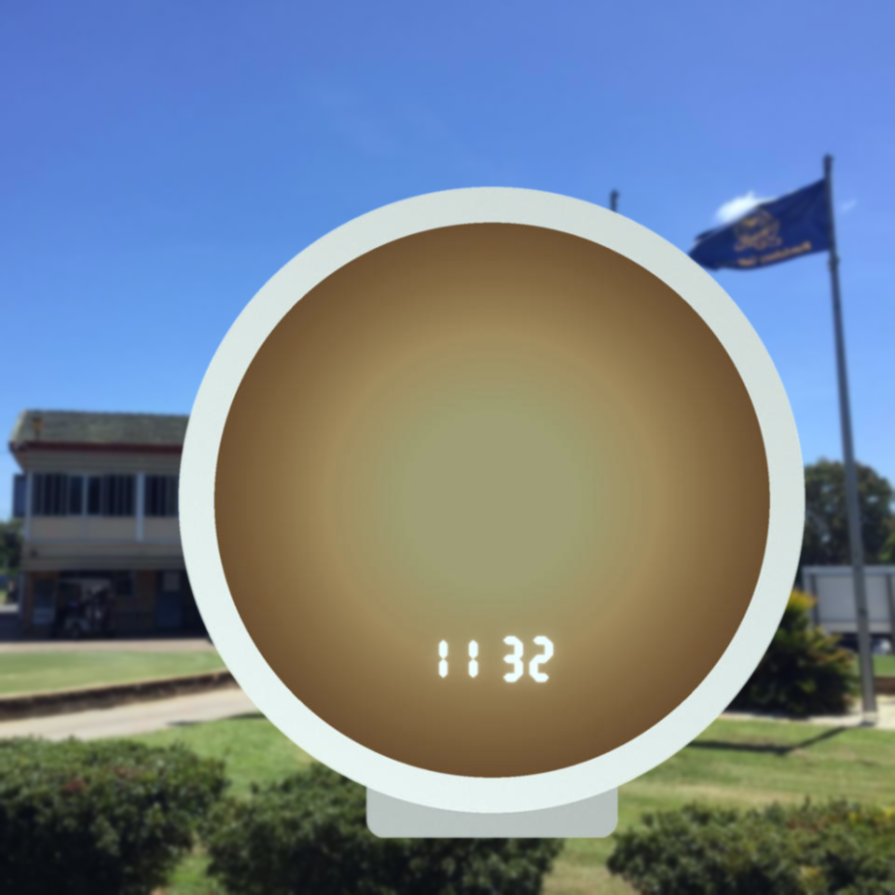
11:32
